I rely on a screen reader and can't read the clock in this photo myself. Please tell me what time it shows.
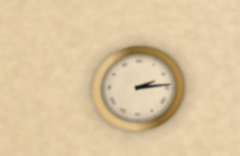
2:14
